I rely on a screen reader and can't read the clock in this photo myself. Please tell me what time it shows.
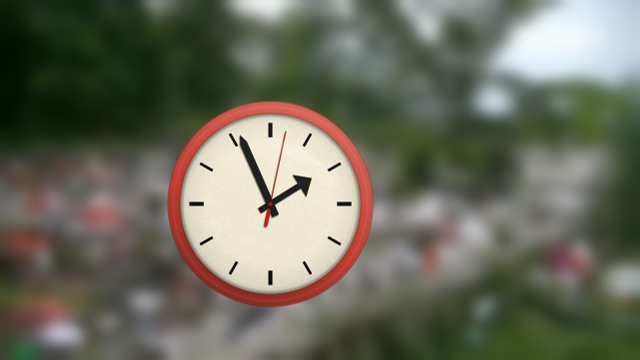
1:56:02
